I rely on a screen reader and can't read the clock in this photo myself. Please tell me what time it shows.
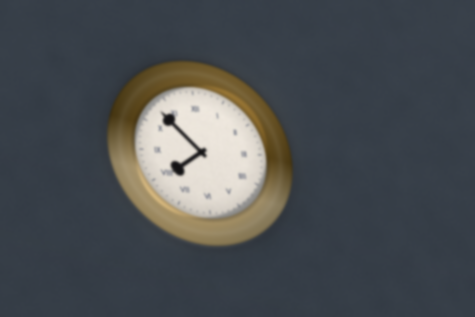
7:53
